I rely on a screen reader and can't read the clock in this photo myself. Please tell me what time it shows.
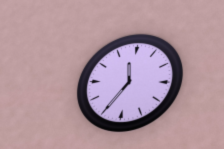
11:35
